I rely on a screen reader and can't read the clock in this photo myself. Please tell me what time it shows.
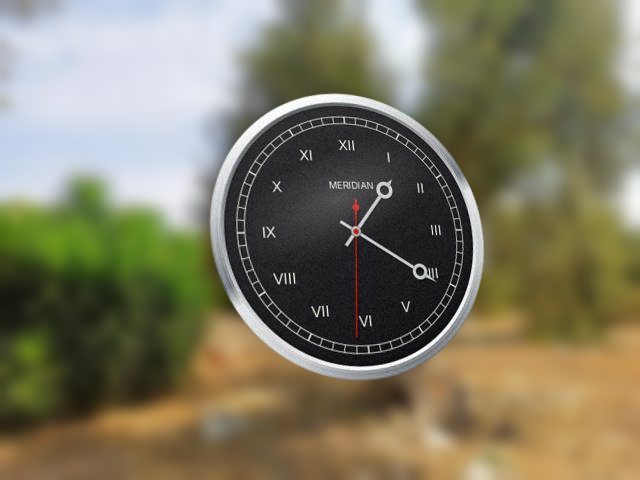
1:20:31
